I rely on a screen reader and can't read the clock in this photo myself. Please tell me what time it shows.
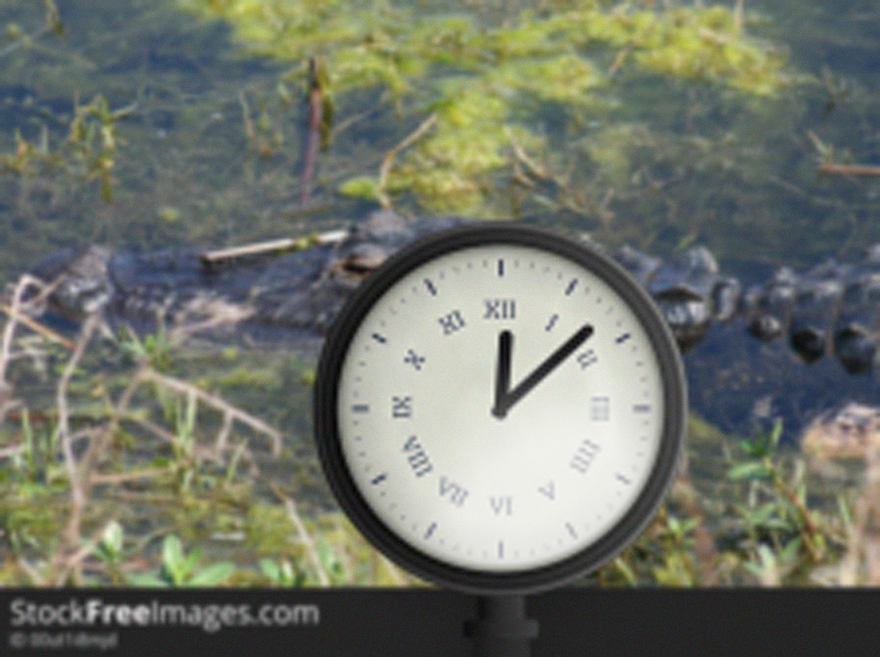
12:08
